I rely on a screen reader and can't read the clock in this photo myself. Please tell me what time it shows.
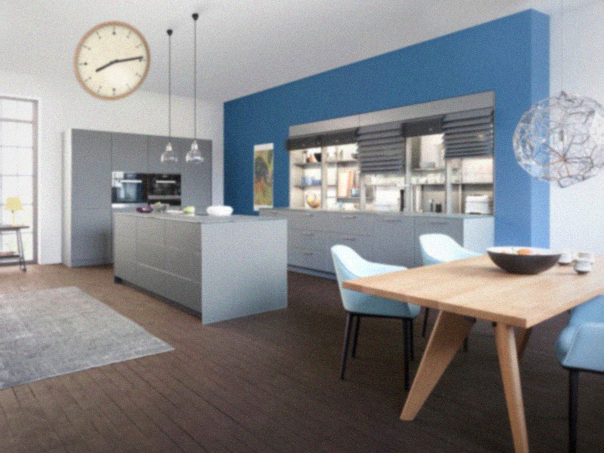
8:14
